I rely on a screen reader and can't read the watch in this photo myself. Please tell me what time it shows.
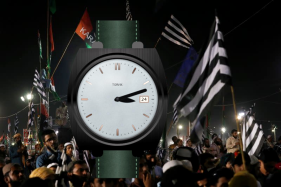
3:12
